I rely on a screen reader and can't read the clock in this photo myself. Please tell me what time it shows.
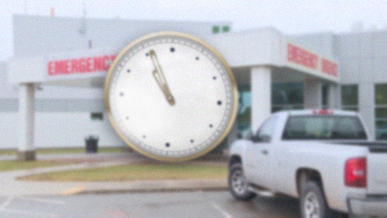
10:56
